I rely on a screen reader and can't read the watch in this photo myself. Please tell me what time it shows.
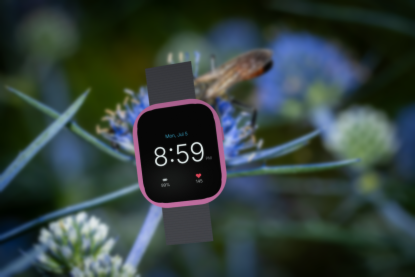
8:59
